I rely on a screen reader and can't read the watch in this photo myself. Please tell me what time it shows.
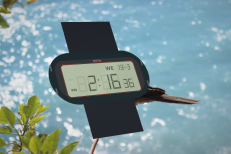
2:16:36
